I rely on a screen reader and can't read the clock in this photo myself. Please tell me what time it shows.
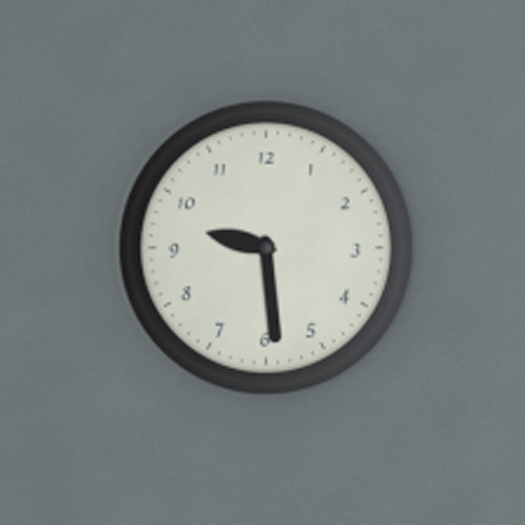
9:29
